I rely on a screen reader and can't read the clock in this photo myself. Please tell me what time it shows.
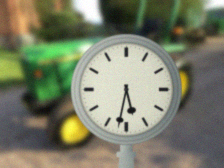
5:32
